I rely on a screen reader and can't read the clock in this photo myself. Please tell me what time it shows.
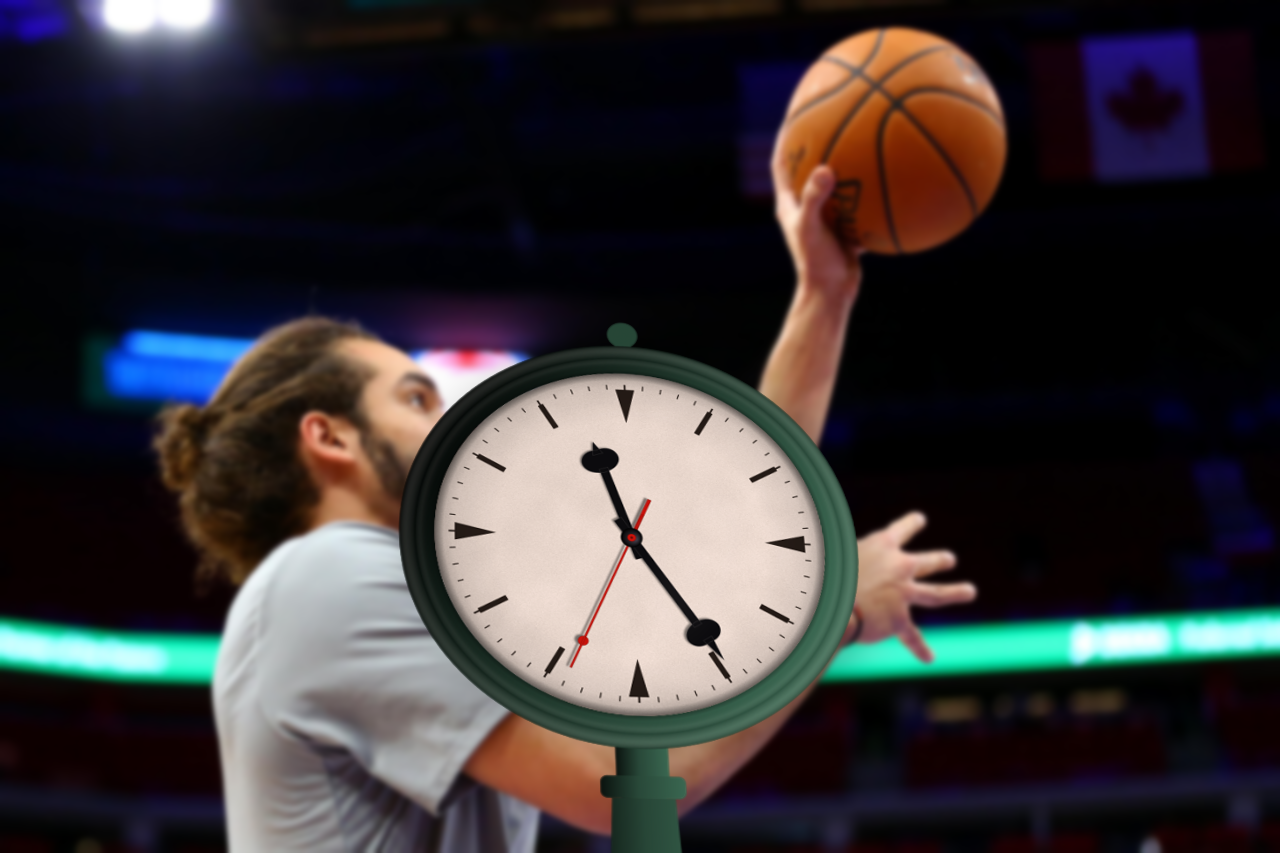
11:24:34
